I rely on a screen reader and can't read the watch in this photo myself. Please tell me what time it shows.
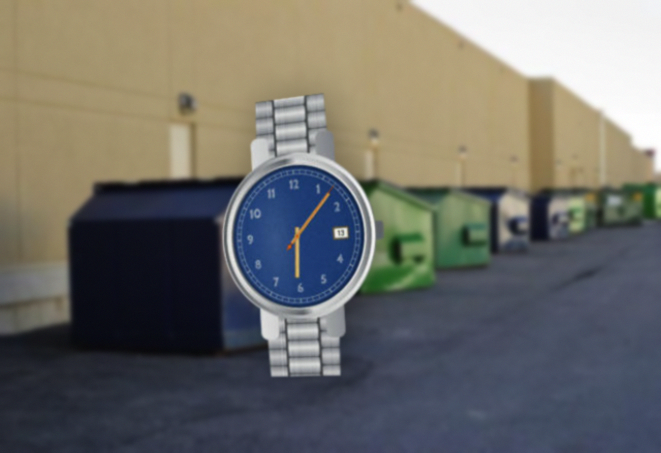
6:07:07
